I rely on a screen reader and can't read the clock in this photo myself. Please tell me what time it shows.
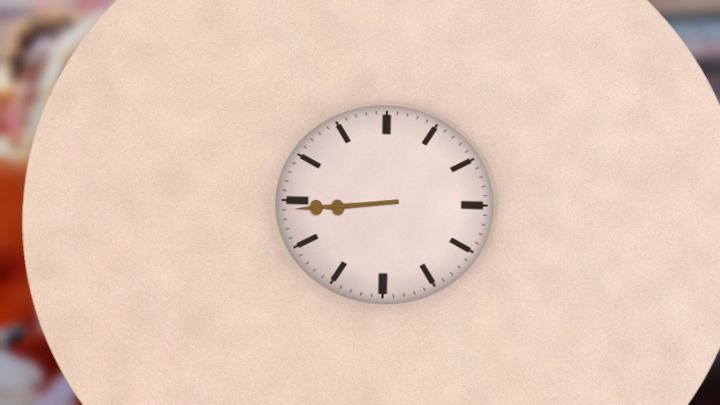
8:44
